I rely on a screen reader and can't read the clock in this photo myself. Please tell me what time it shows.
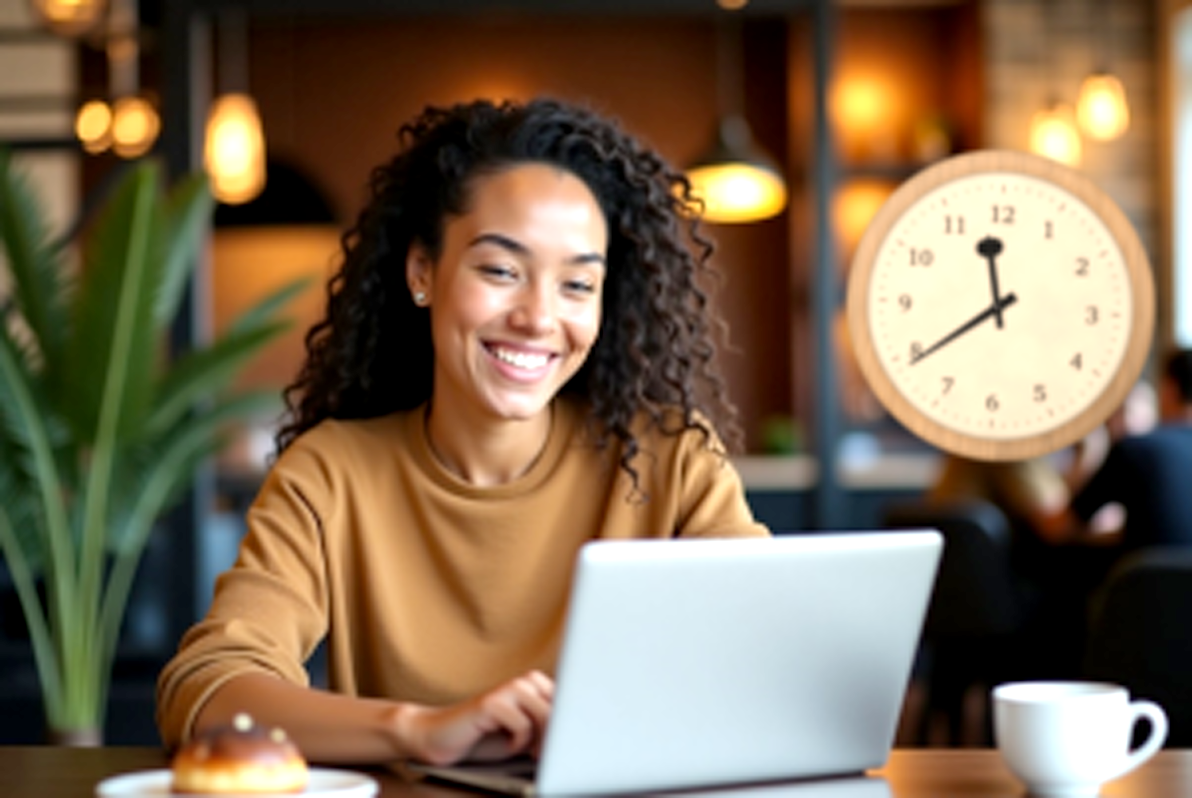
11:39
